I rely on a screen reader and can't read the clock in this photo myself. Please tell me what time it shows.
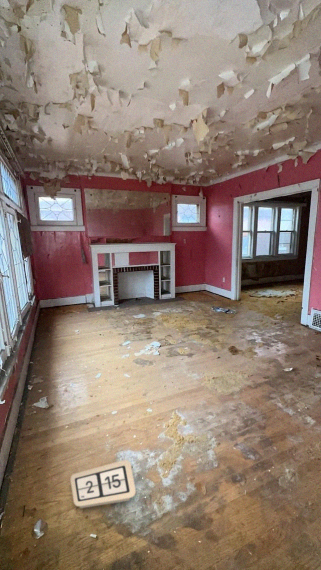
2:15
